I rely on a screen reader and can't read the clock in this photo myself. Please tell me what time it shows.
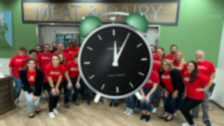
12:05
